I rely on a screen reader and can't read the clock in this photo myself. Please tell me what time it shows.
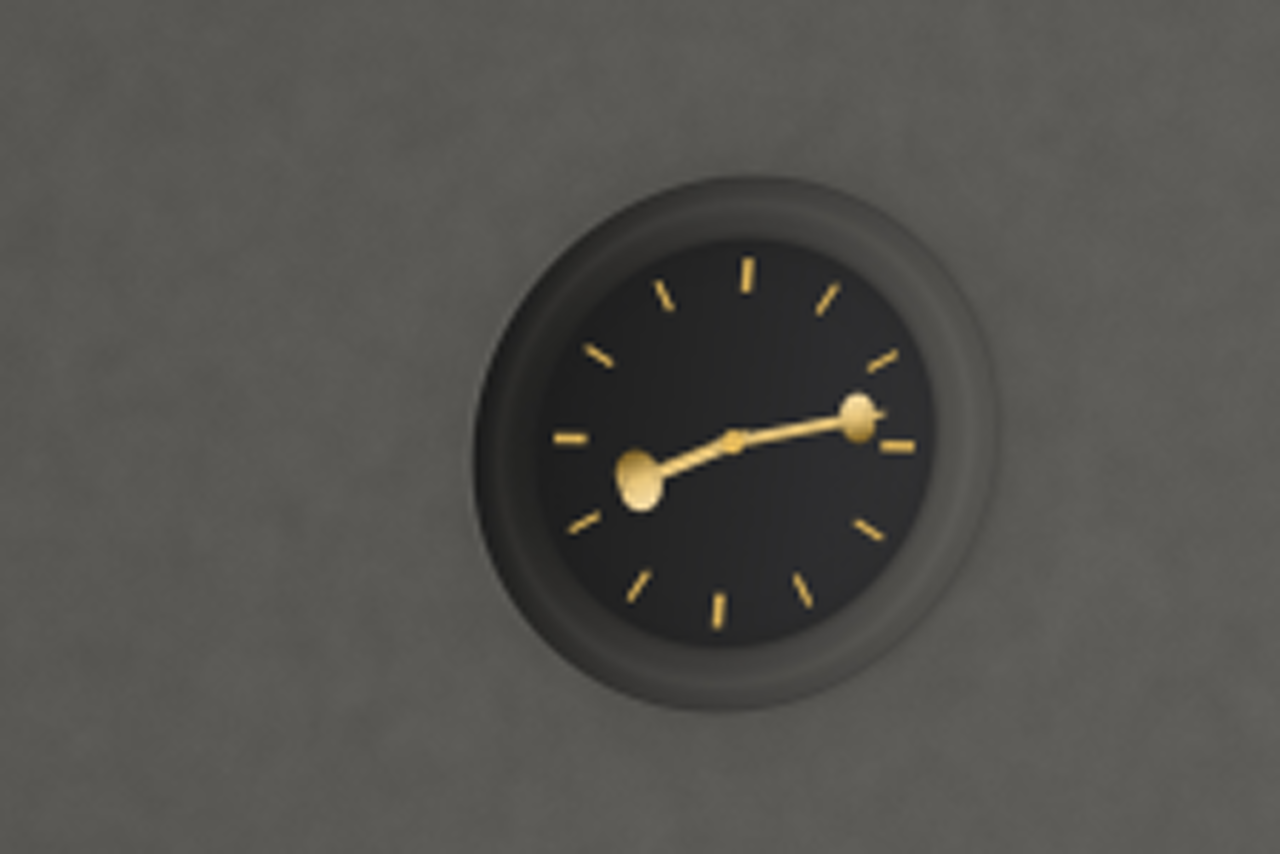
8:13
